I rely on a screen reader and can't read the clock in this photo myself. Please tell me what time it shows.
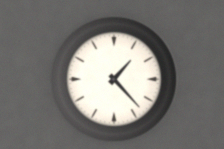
1:23
